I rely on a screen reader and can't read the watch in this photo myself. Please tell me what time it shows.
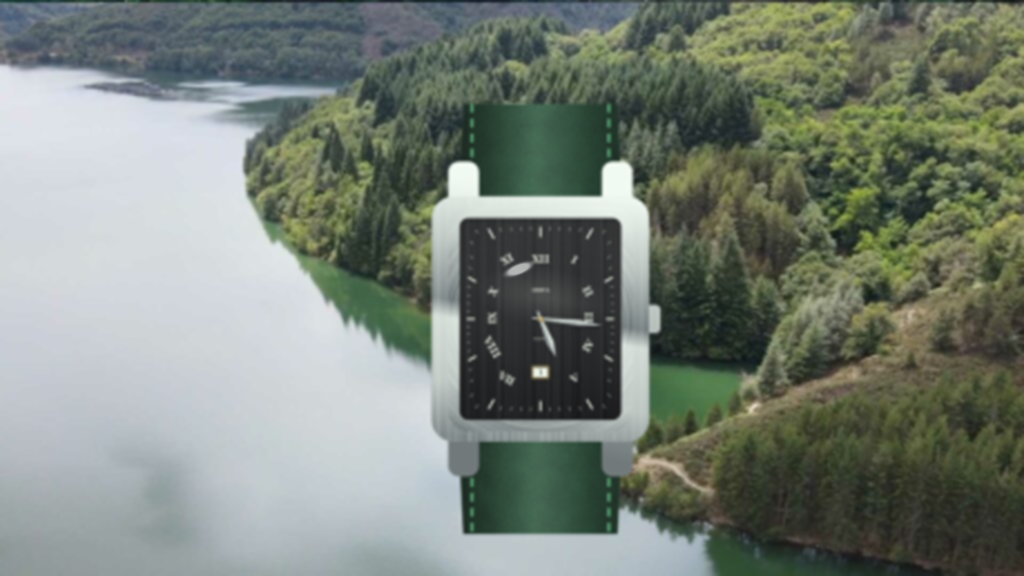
5:16
